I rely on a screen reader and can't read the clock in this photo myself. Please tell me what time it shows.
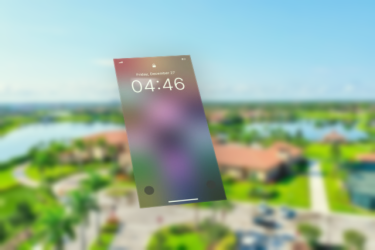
4:46
